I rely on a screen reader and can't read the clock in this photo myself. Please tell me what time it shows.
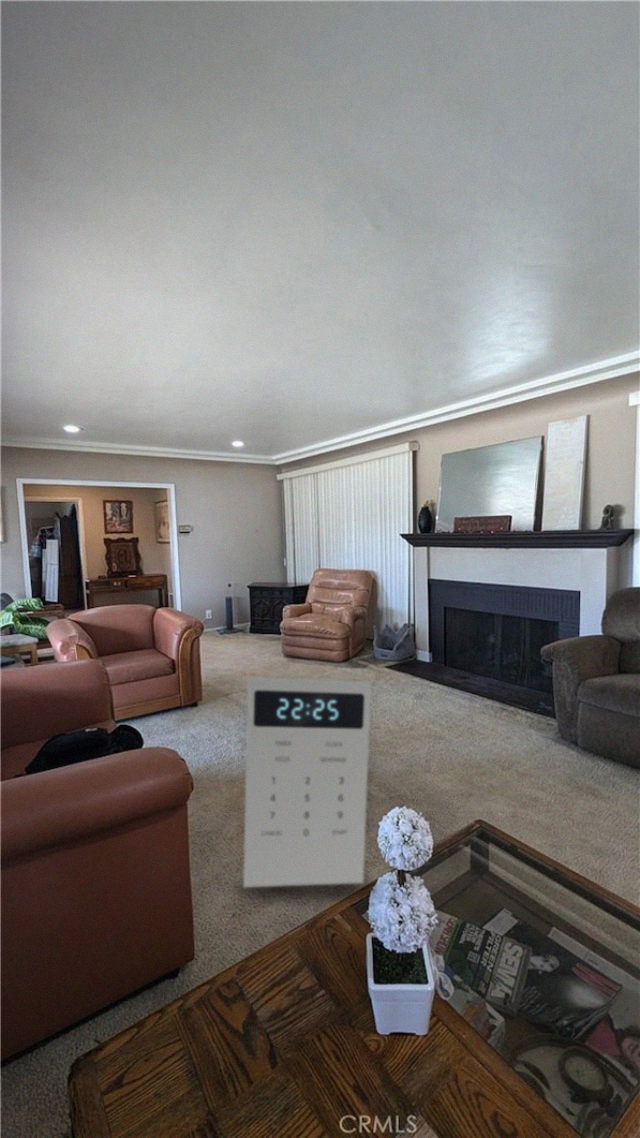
22:25
